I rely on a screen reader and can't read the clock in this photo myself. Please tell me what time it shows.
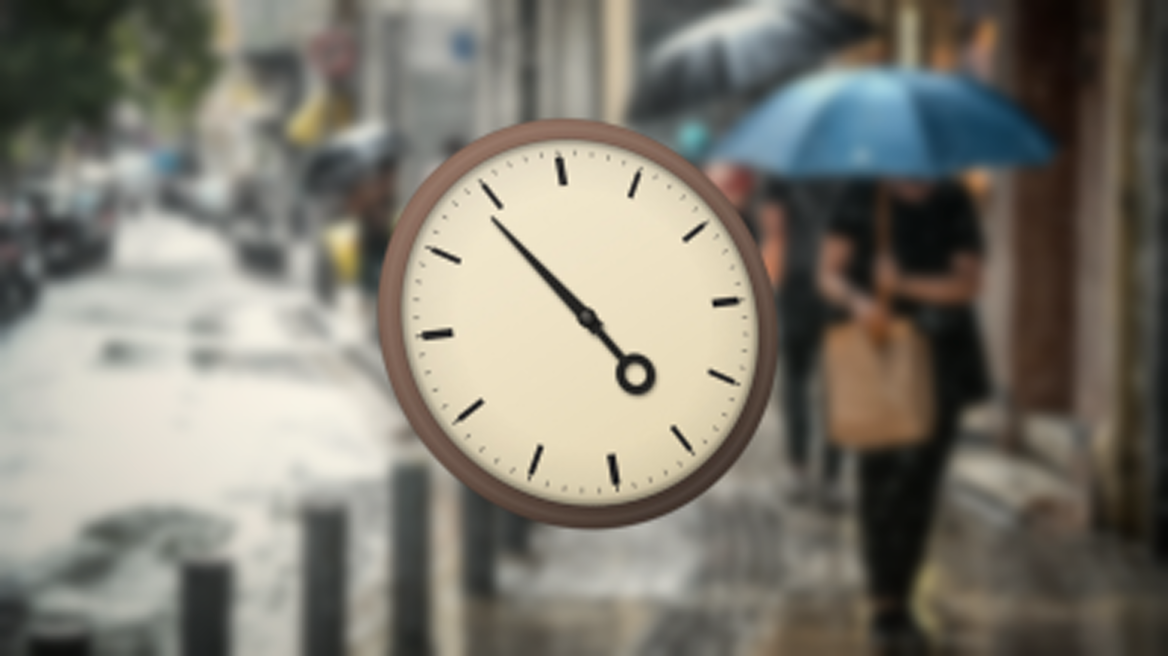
4:54
